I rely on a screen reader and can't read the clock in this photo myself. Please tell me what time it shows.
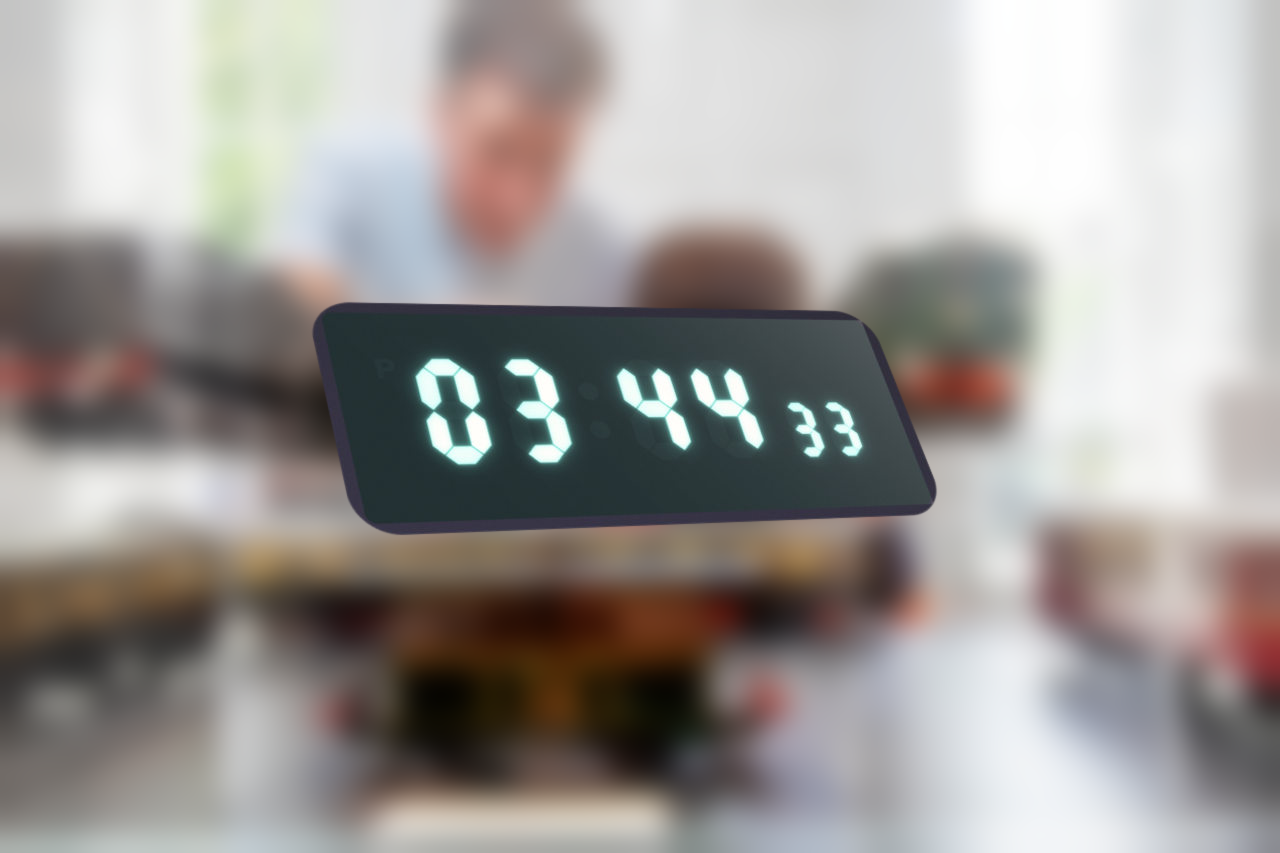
3:44:33
